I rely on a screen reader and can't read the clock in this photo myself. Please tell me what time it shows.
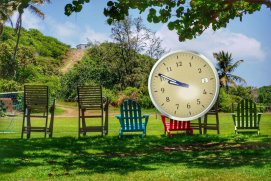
9:51
